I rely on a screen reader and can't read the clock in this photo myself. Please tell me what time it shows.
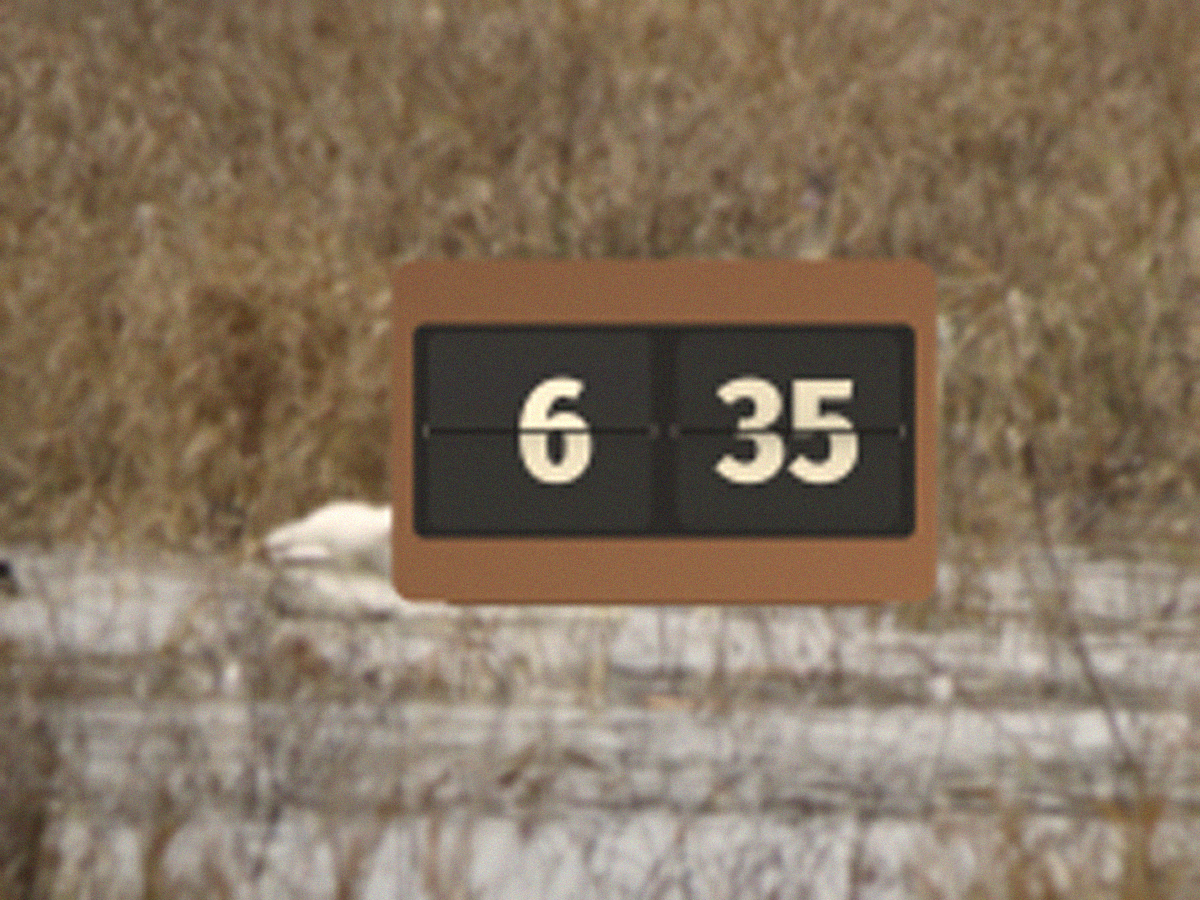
6:35
